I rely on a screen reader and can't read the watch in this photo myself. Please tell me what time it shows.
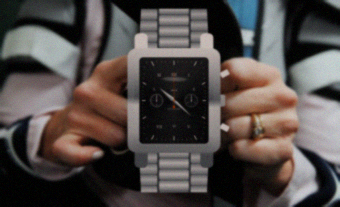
10:22
